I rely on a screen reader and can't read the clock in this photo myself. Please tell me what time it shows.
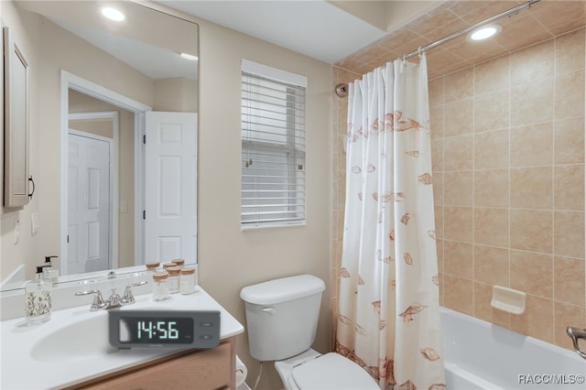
14:56
